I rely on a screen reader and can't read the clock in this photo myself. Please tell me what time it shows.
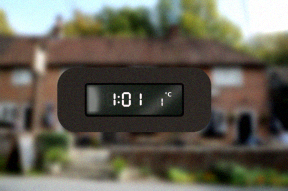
1:01
